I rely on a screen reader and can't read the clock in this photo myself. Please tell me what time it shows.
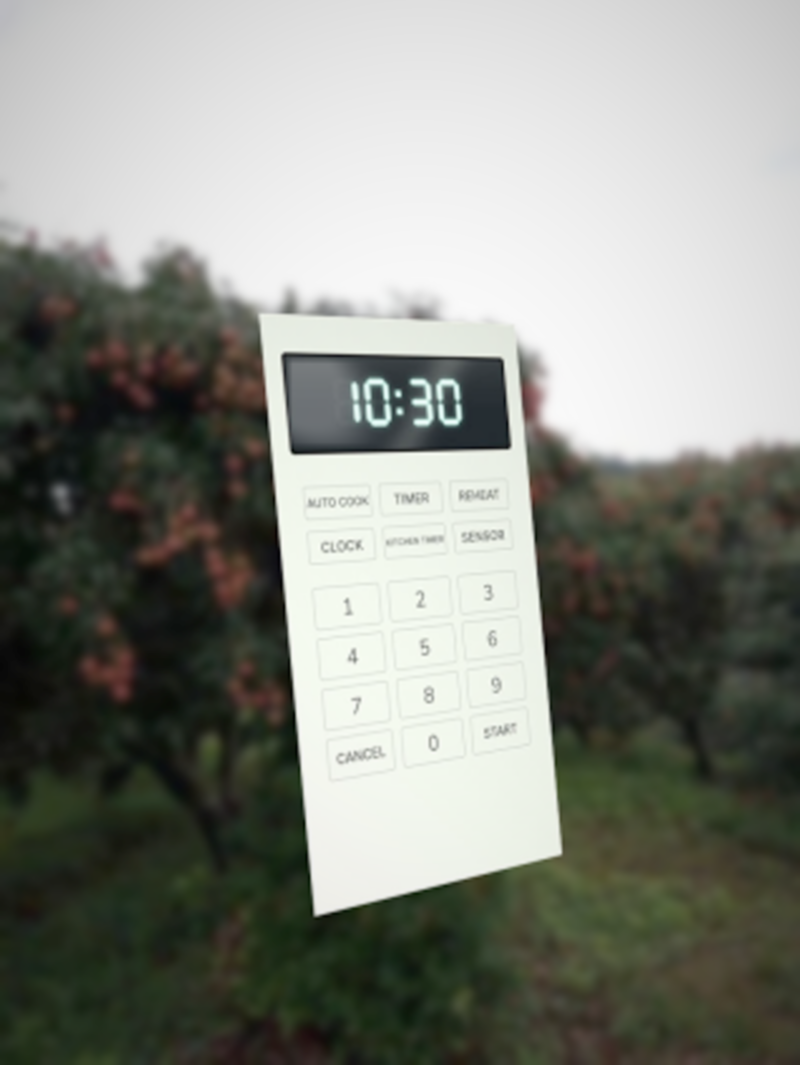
10:30
